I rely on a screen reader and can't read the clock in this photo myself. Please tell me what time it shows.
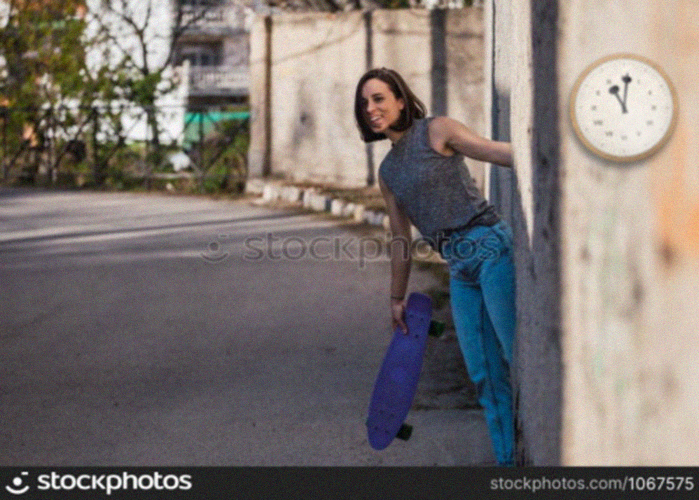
11:01
